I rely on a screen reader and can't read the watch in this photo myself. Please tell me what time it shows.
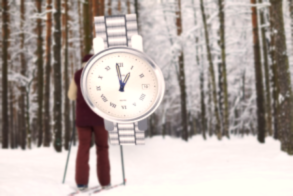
12:59
